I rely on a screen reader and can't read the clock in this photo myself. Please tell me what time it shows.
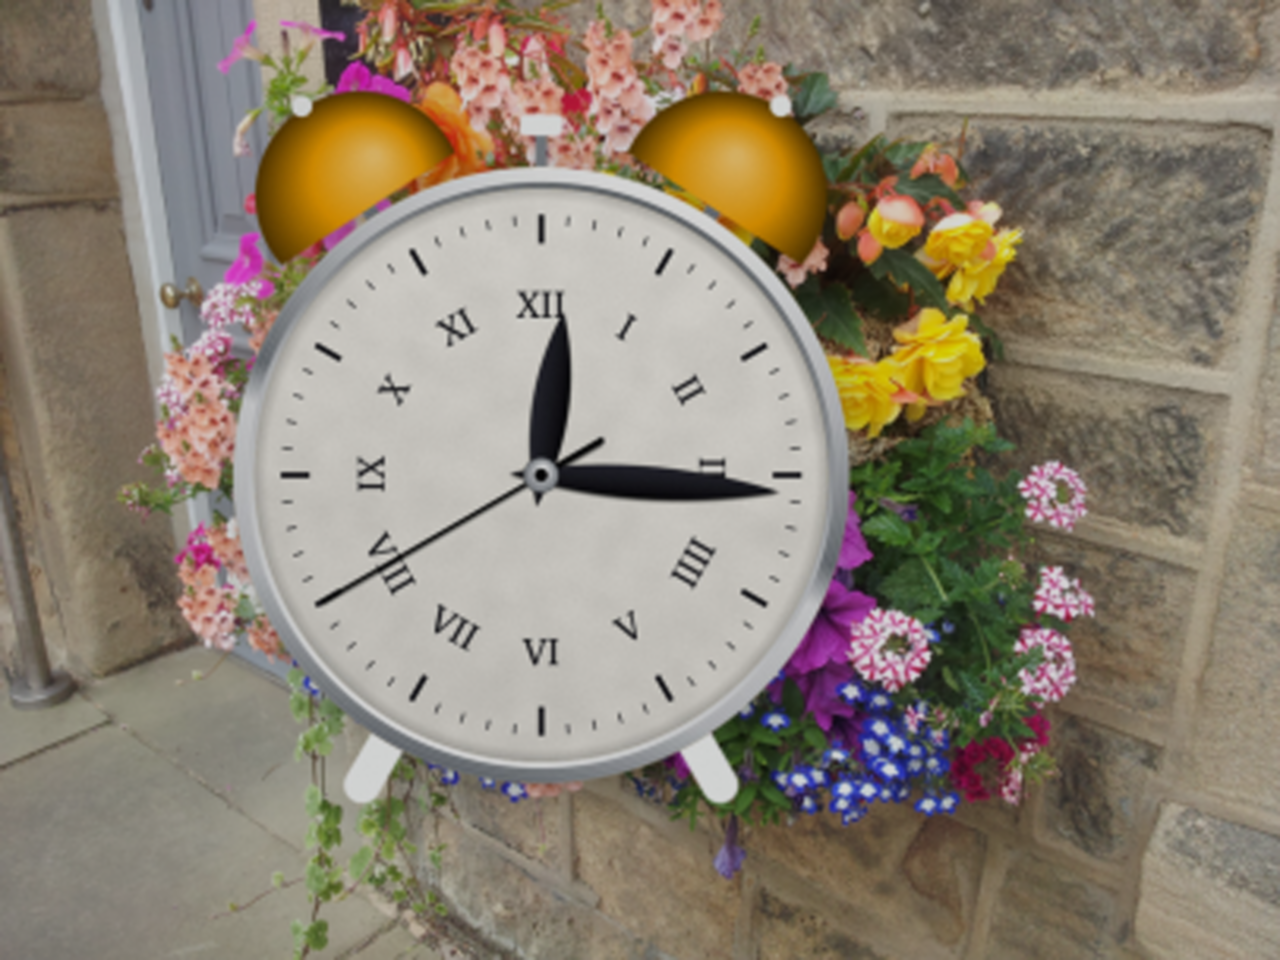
12:15:40
